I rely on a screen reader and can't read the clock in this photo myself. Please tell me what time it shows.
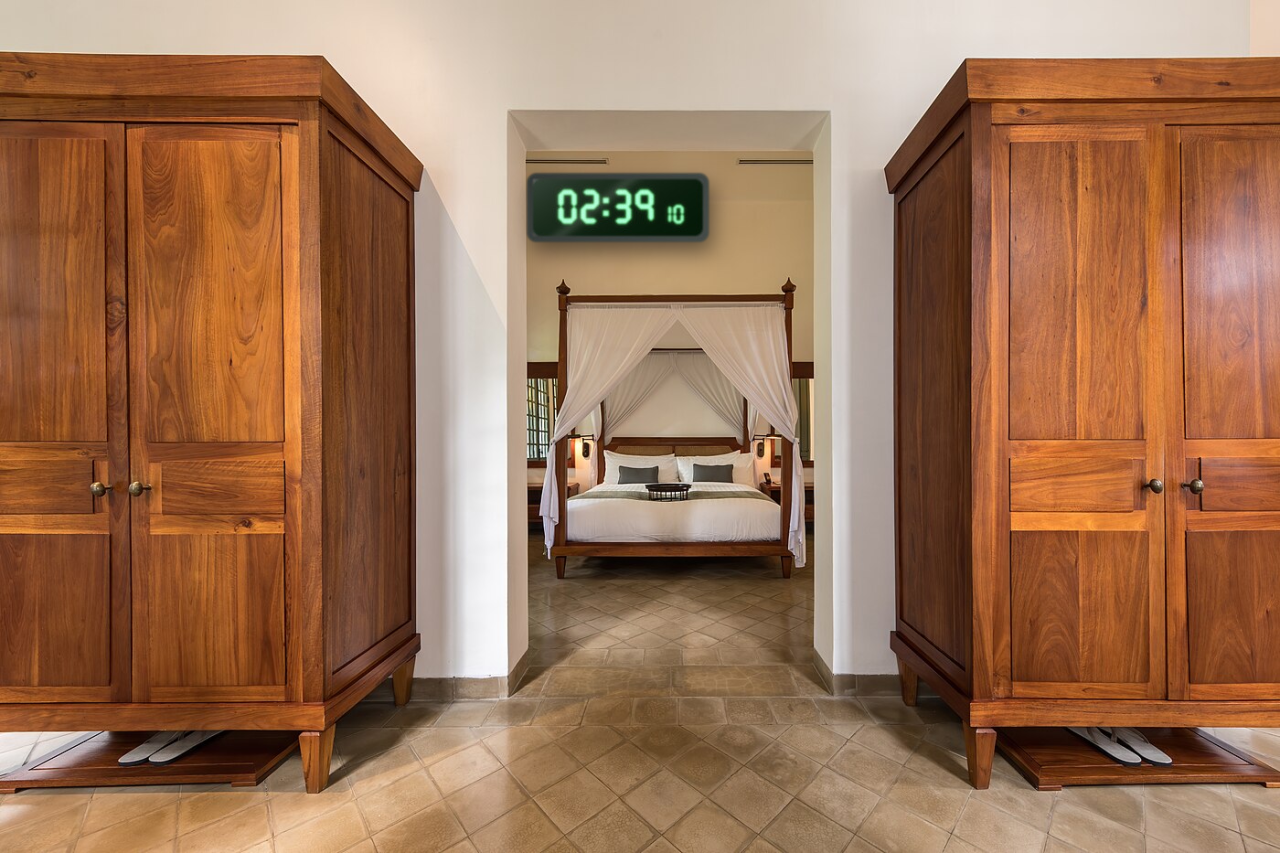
2:39:10
